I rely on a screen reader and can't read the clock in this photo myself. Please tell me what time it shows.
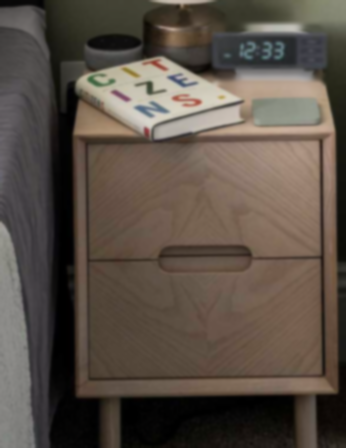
12:33
